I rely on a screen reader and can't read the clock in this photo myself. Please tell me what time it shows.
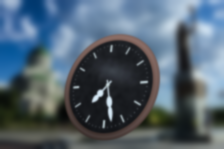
7:28
